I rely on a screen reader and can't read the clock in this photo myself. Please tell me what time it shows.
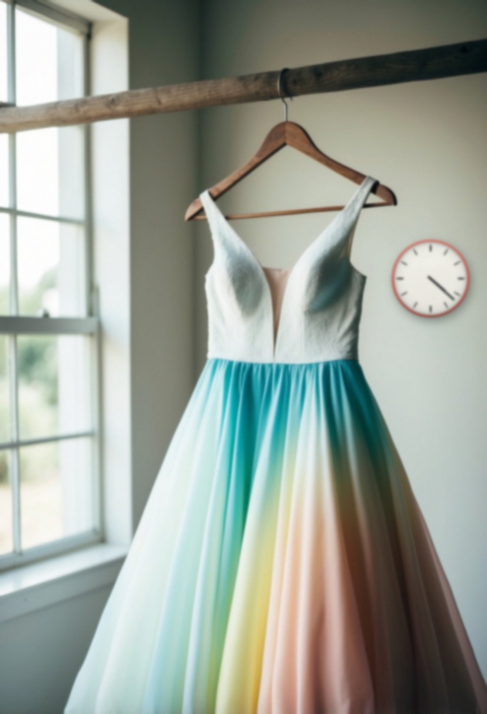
4:22
